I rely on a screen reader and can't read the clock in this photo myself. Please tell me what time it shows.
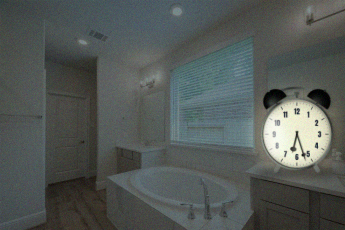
6:27
